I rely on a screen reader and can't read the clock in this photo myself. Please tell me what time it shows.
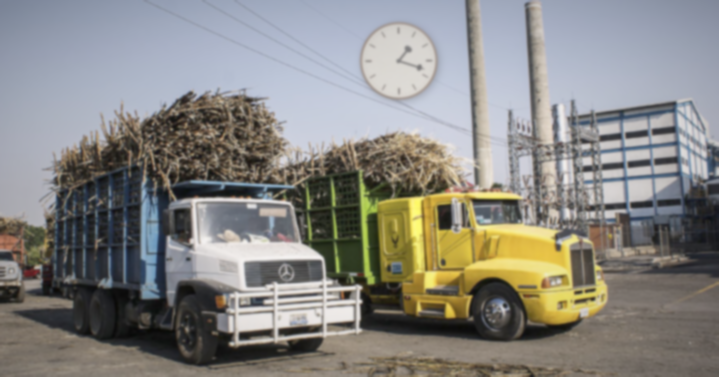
1:18
